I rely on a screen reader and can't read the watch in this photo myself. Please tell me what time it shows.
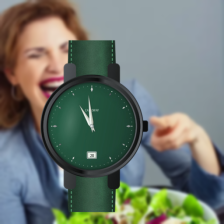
10:59
